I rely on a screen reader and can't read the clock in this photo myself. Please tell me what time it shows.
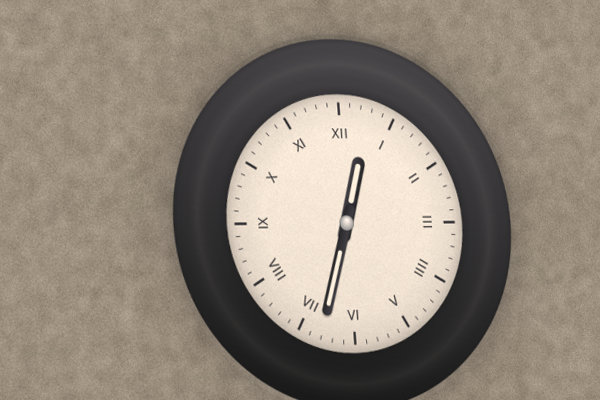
12:33
